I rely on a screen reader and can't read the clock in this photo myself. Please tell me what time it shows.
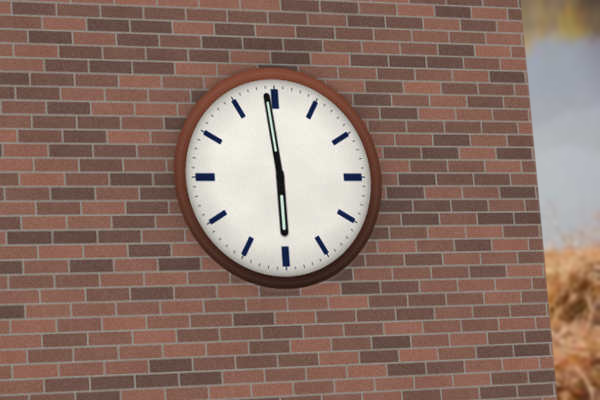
5:59
